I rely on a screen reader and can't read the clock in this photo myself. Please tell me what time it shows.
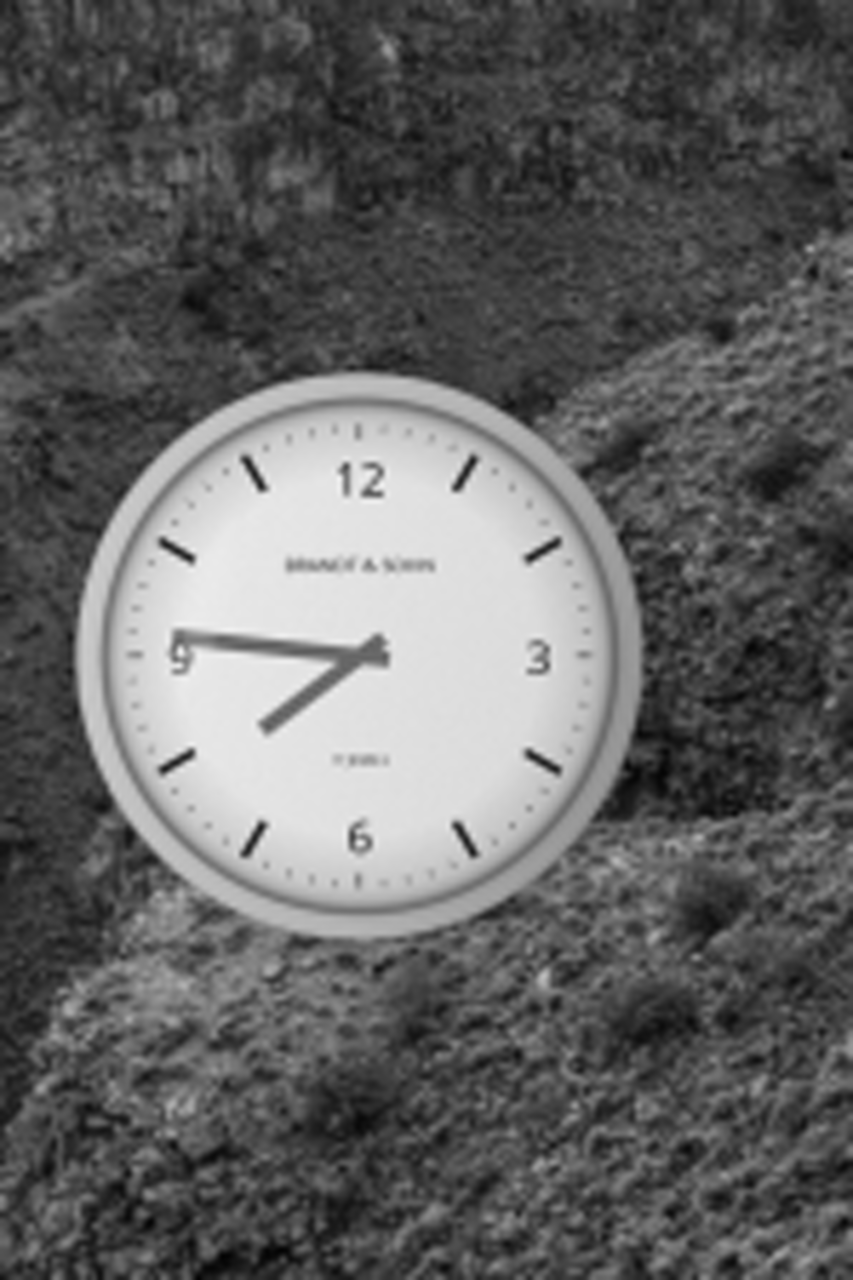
7:46
